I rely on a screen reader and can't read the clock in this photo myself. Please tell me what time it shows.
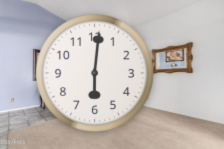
6:01
